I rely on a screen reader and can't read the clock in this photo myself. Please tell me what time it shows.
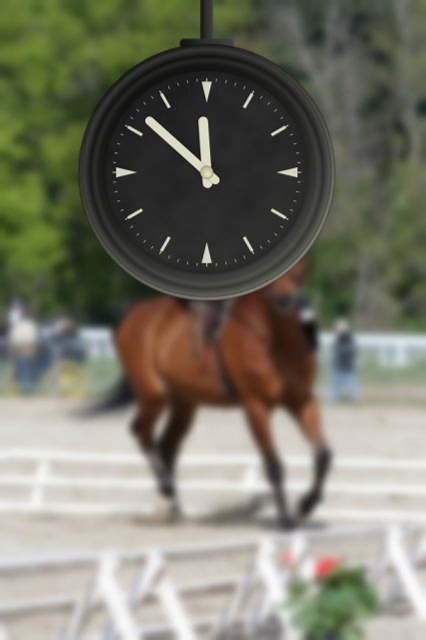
11:52
